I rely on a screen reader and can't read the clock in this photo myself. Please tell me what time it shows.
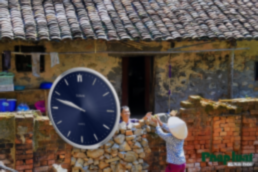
9:48
